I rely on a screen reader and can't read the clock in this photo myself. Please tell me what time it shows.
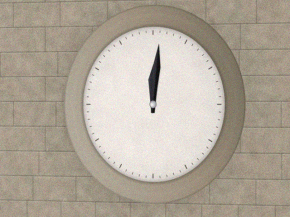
12:01
